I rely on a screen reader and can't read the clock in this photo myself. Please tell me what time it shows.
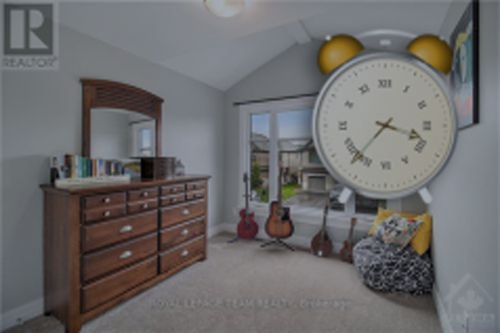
3:37
